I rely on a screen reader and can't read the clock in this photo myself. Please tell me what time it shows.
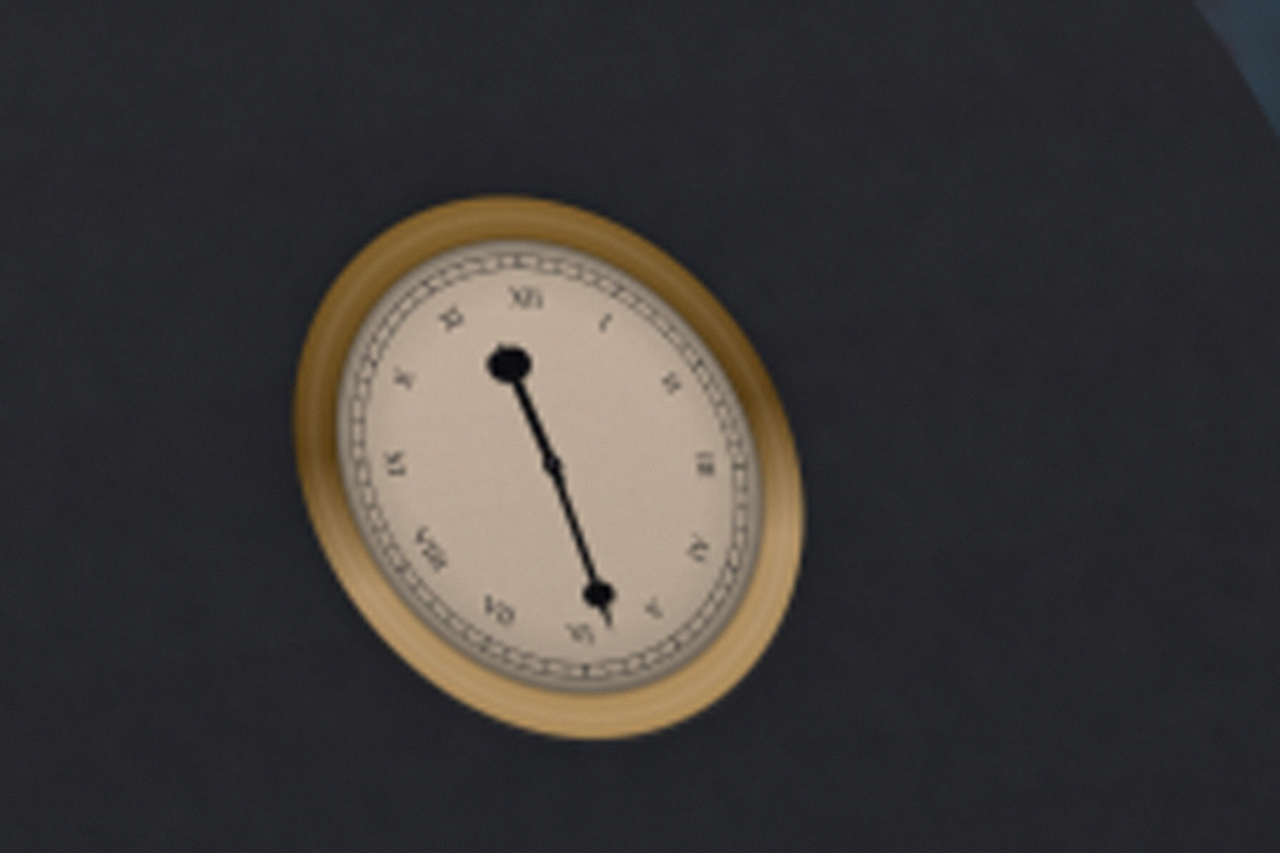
11:28
